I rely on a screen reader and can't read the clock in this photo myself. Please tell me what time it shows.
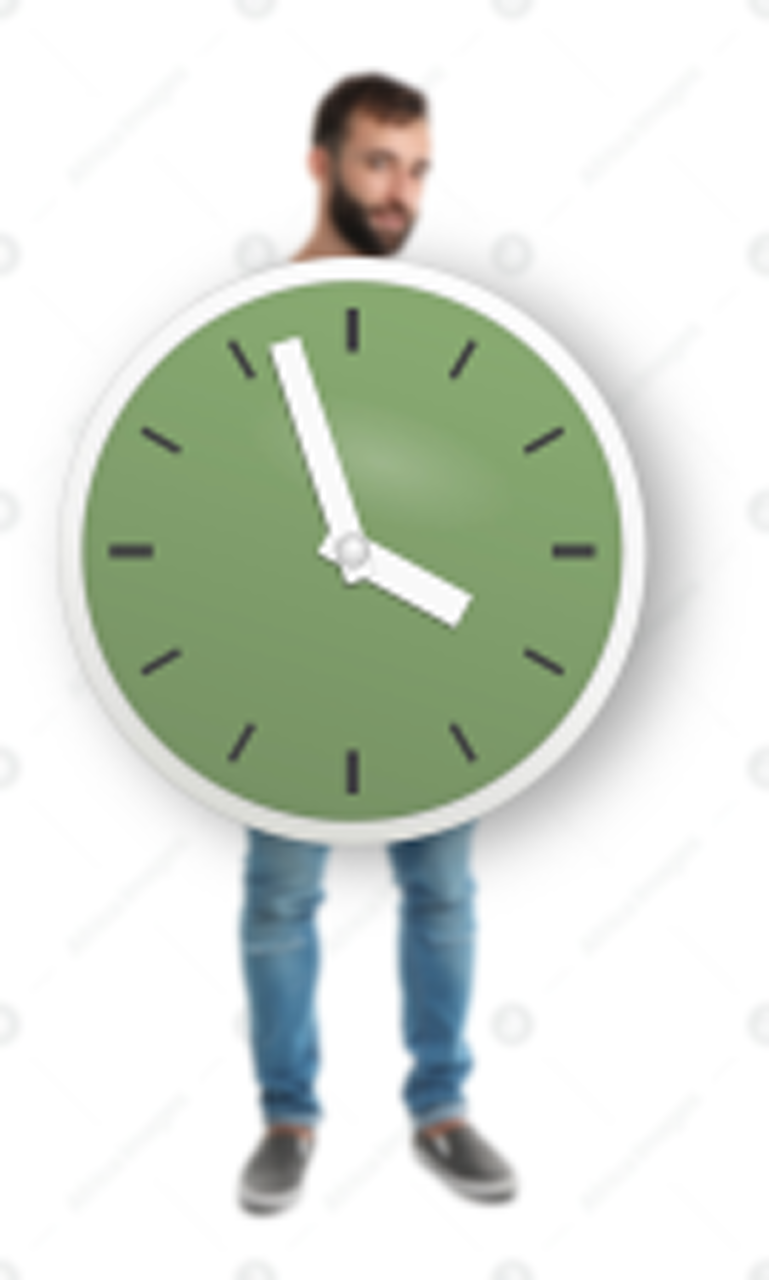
3:57
